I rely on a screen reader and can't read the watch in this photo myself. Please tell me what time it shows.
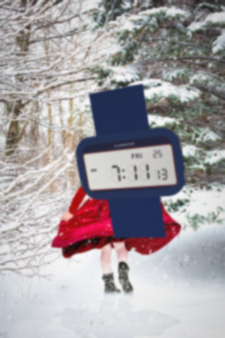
7:11:13
